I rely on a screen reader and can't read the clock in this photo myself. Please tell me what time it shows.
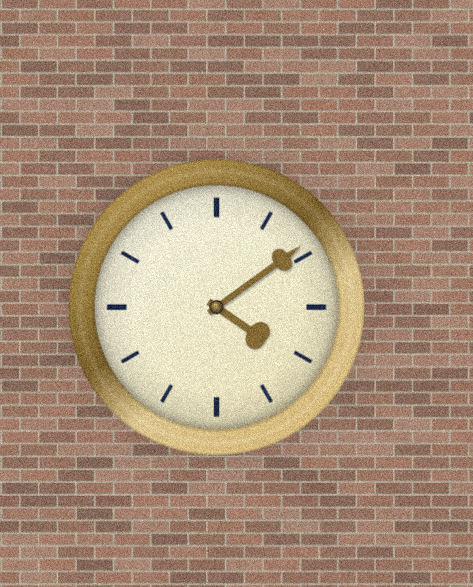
4:09
